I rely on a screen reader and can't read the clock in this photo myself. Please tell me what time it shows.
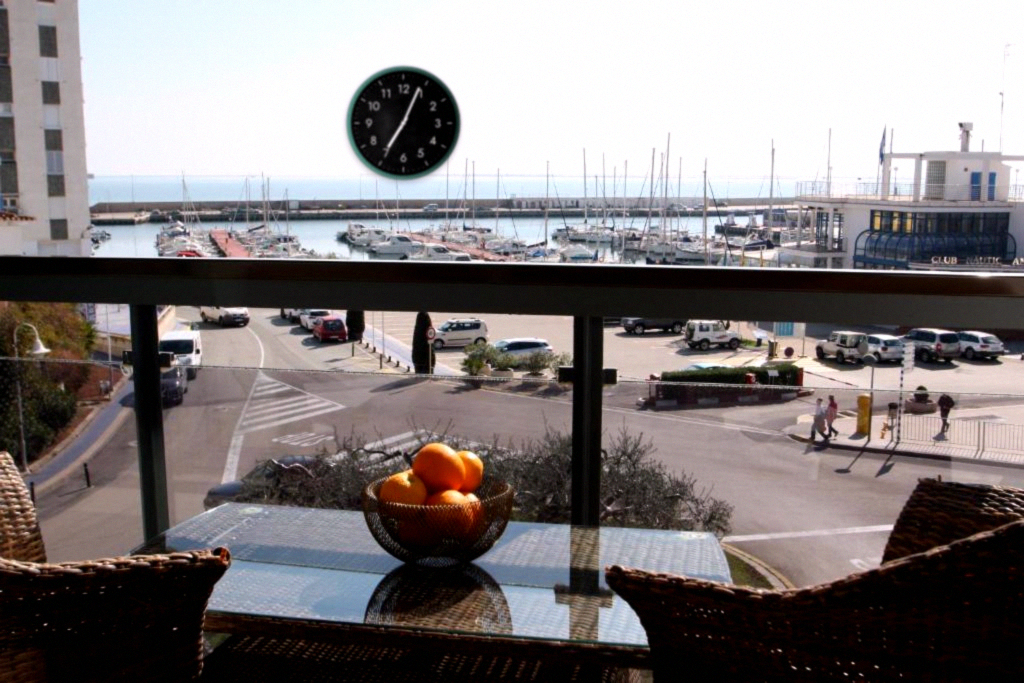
7:04
